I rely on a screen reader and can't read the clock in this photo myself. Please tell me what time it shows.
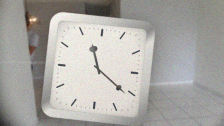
11:21
